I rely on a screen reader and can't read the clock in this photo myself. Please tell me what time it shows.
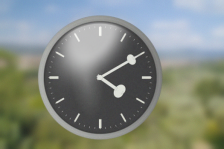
4:10
